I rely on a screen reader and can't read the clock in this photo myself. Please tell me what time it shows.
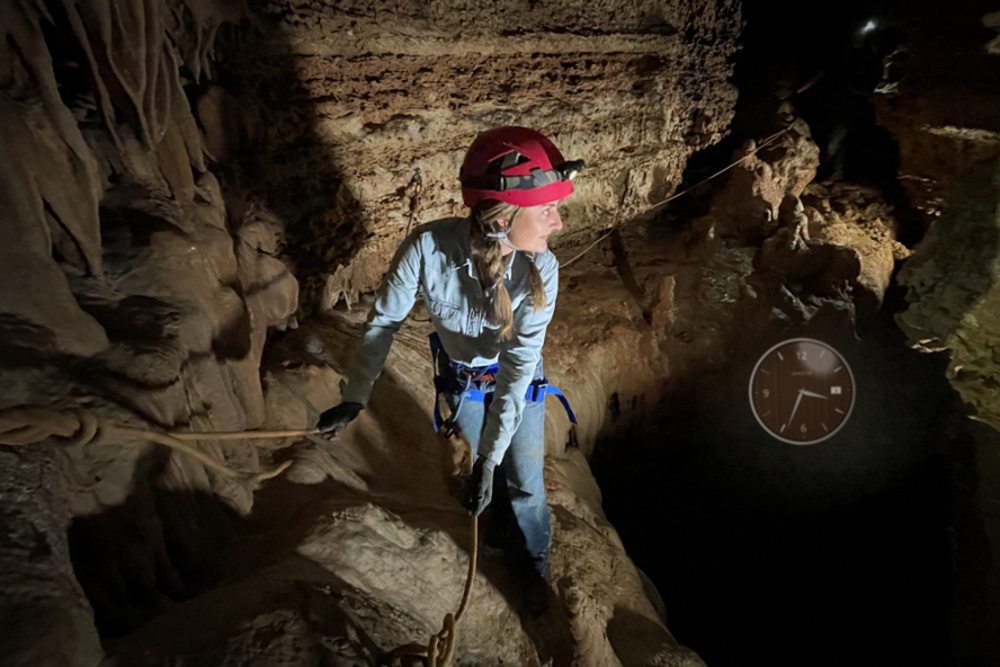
3:34
